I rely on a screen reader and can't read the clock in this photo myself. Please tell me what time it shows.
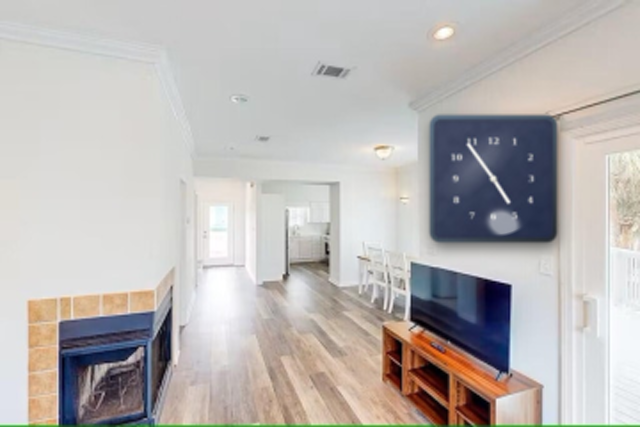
4:54
